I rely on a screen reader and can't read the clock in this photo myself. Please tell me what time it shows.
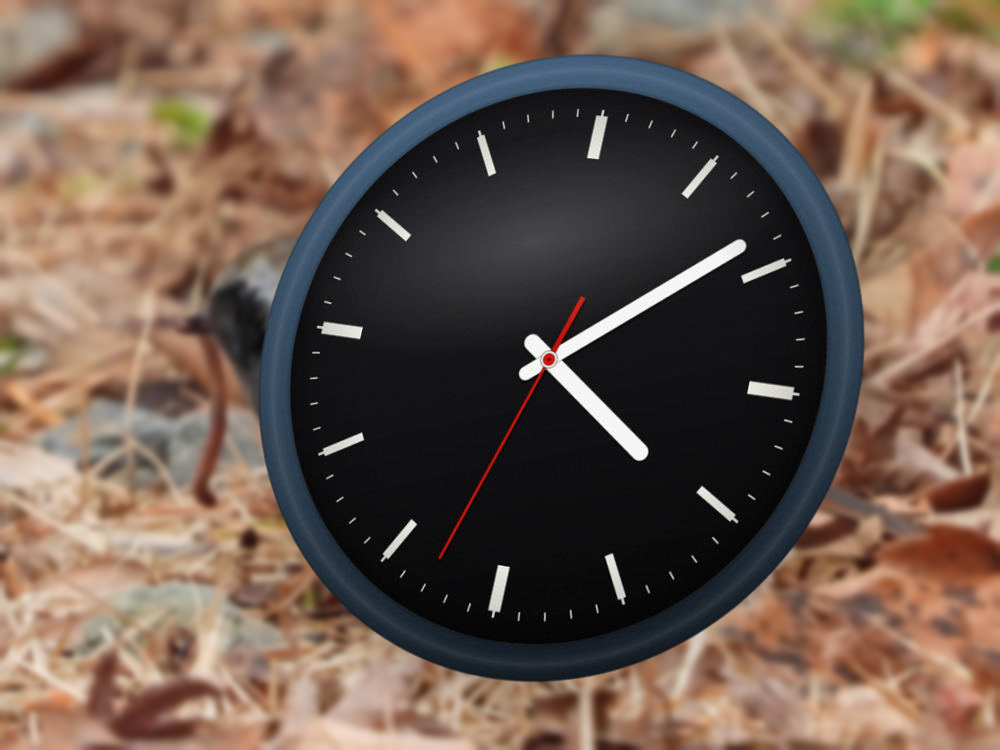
4:08:33
